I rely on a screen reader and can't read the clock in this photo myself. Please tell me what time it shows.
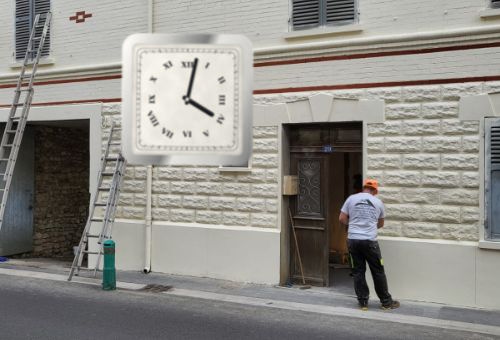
4:02
